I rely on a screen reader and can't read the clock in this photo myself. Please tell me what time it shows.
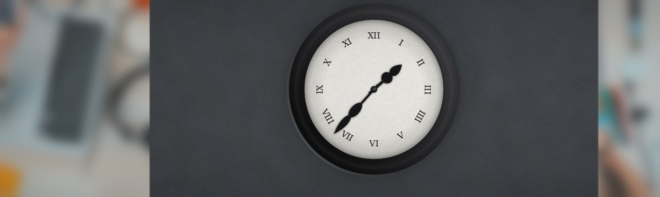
1:37
